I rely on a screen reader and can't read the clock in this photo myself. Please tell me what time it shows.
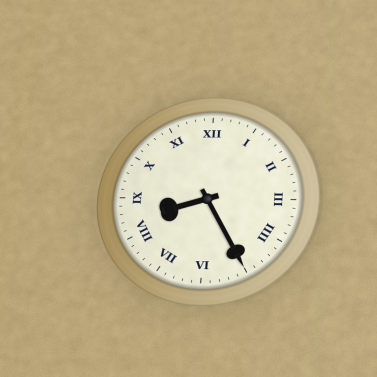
8:25
